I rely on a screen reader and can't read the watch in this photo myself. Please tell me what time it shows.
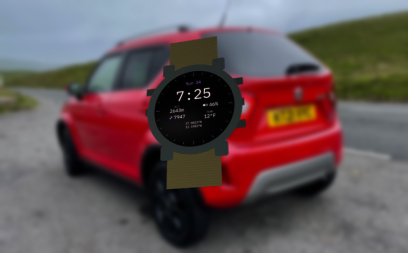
7:25
